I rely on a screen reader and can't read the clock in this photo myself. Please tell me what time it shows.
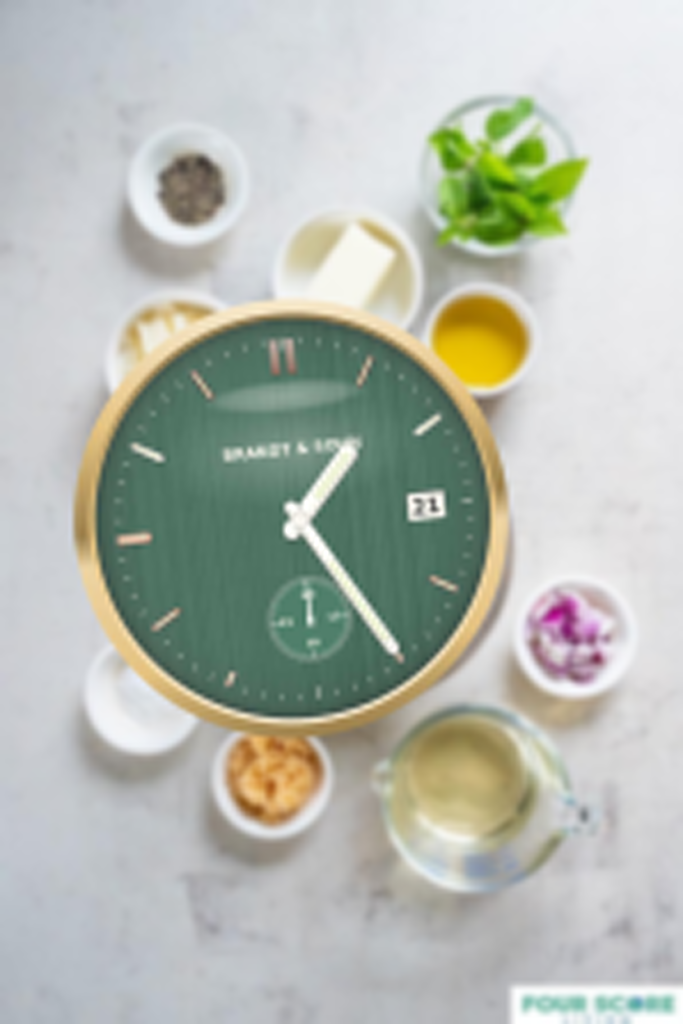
1:25
